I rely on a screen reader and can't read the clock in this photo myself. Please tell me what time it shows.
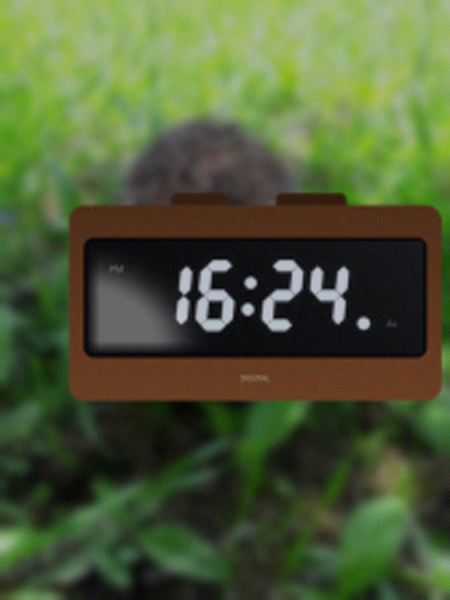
16:24
